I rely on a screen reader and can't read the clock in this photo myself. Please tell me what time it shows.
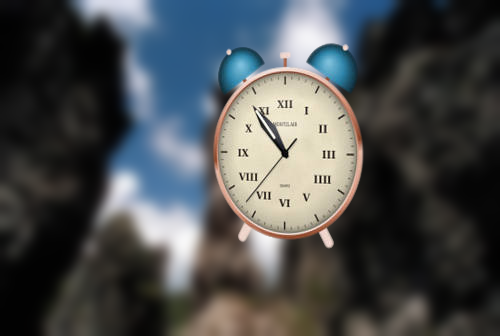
10:53:37
